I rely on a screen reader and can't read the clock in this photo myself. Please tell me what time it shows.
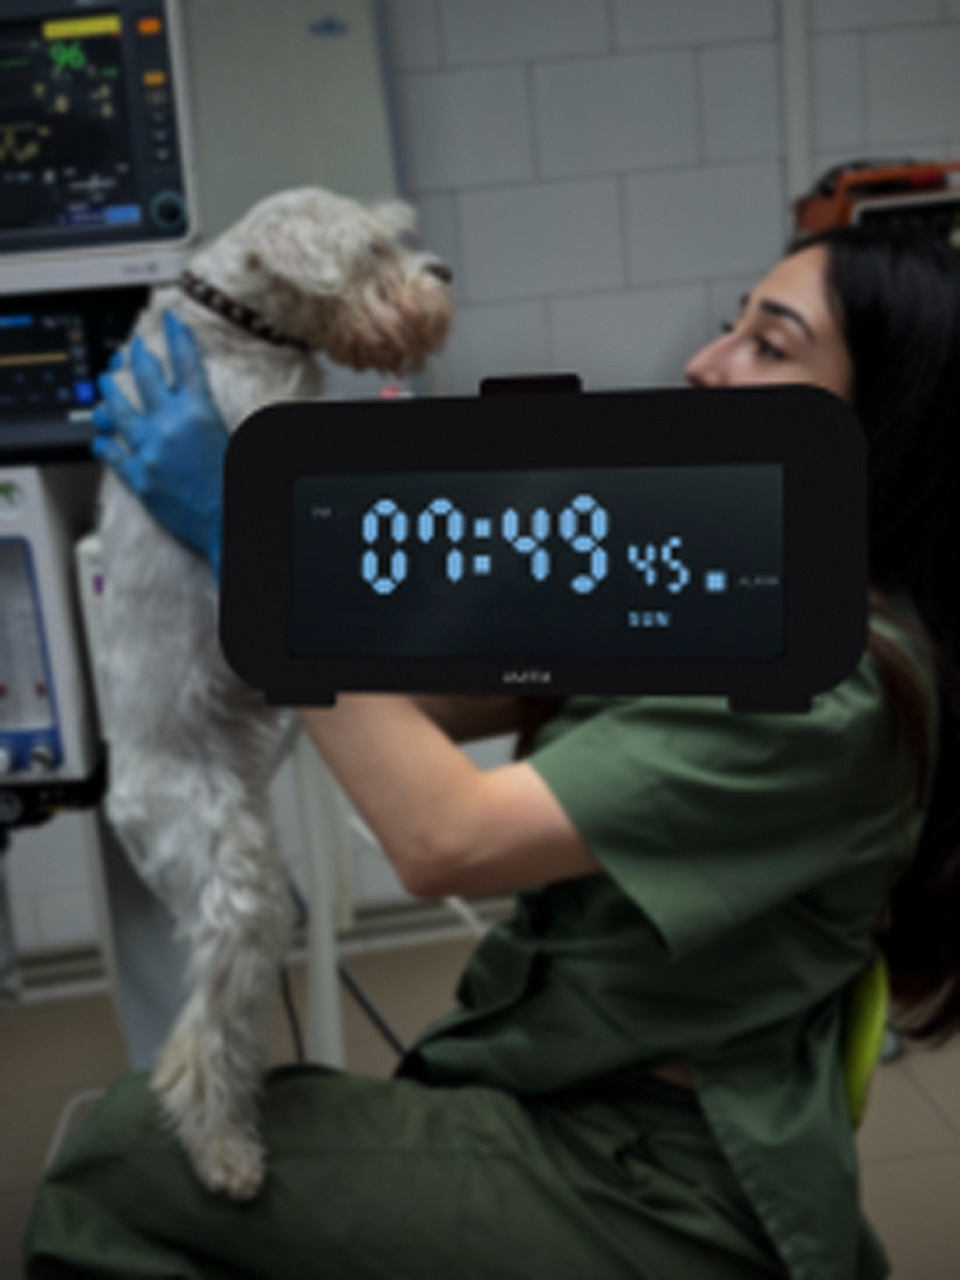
7:49:45
